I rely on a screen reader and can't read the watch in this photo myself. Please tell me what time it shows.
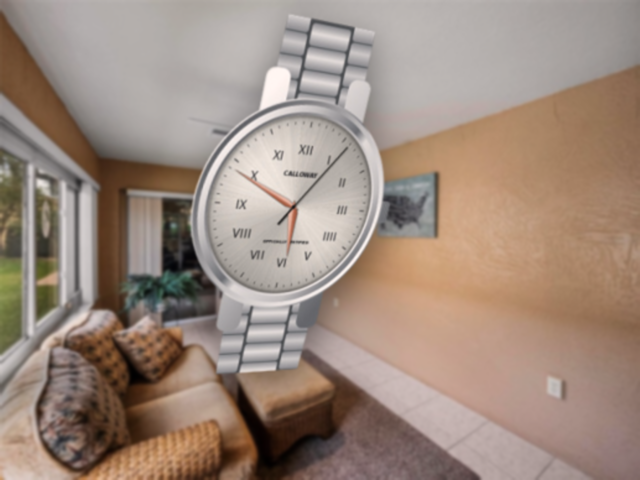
5:49:06
